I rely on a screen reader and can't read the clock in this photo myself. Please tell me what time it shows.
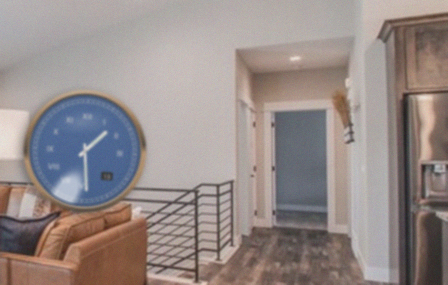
1:29
